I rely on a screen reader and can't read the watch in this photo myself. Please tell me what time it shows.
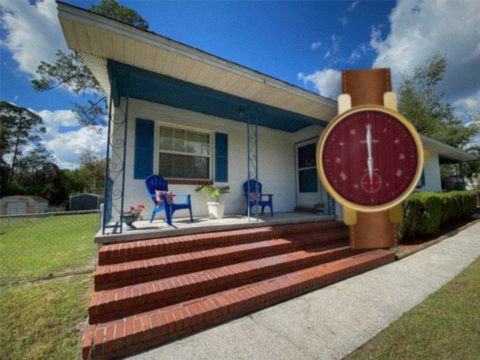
6:00
